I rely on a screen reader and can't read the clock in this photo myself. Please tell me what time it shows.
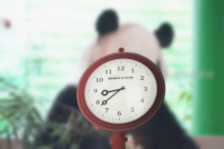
8:38
